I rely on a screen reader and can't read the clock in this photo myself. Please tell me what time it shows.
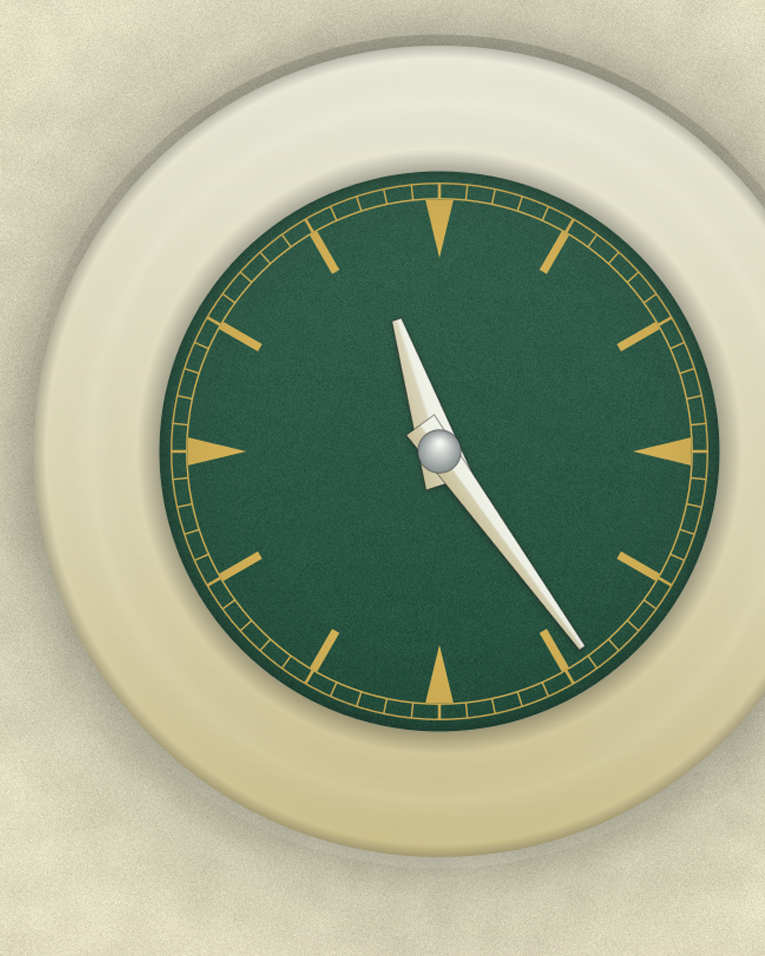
11:24
